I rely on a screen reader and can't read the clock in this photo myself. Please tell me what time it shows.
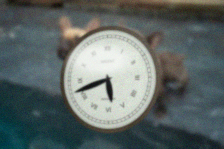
5:42
